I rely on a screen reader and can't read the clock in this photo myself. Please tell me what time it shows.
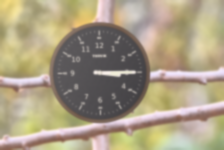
3:15
